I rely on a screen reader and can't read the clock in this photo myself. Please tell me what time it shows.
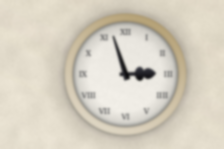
2:57
